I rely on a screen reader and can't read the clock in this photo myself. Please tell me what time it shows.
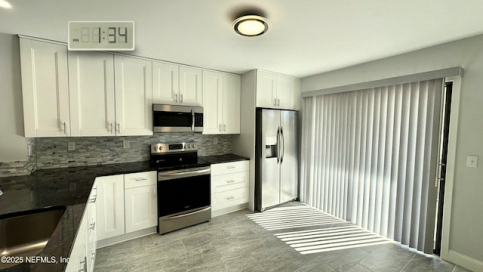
1:34
